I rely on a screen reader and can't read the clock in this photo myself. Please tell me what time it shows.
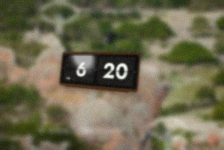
6:20
